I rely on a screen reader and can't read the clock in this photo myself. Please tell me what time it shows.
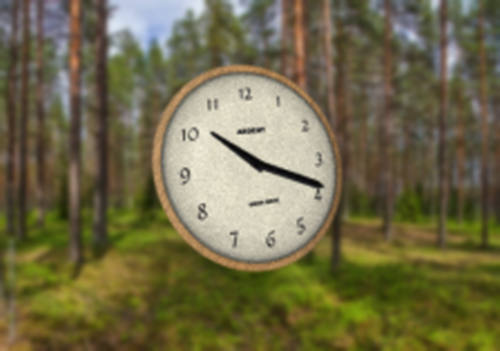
10:19
